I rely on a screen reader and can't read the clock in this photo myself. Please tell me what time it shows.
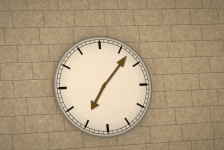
7:07
